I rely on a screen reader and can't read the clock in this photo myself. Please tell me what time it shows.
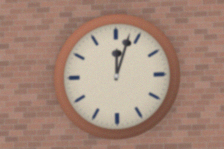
12:03
